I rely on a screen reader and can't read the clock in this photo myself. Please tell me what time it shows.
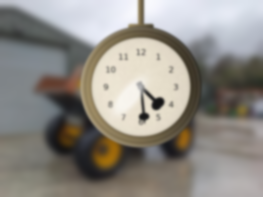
4:29
